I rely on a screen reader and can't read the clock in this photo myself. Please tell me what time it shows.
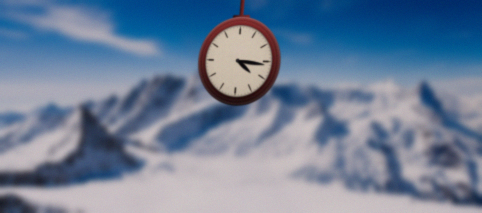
4:16
